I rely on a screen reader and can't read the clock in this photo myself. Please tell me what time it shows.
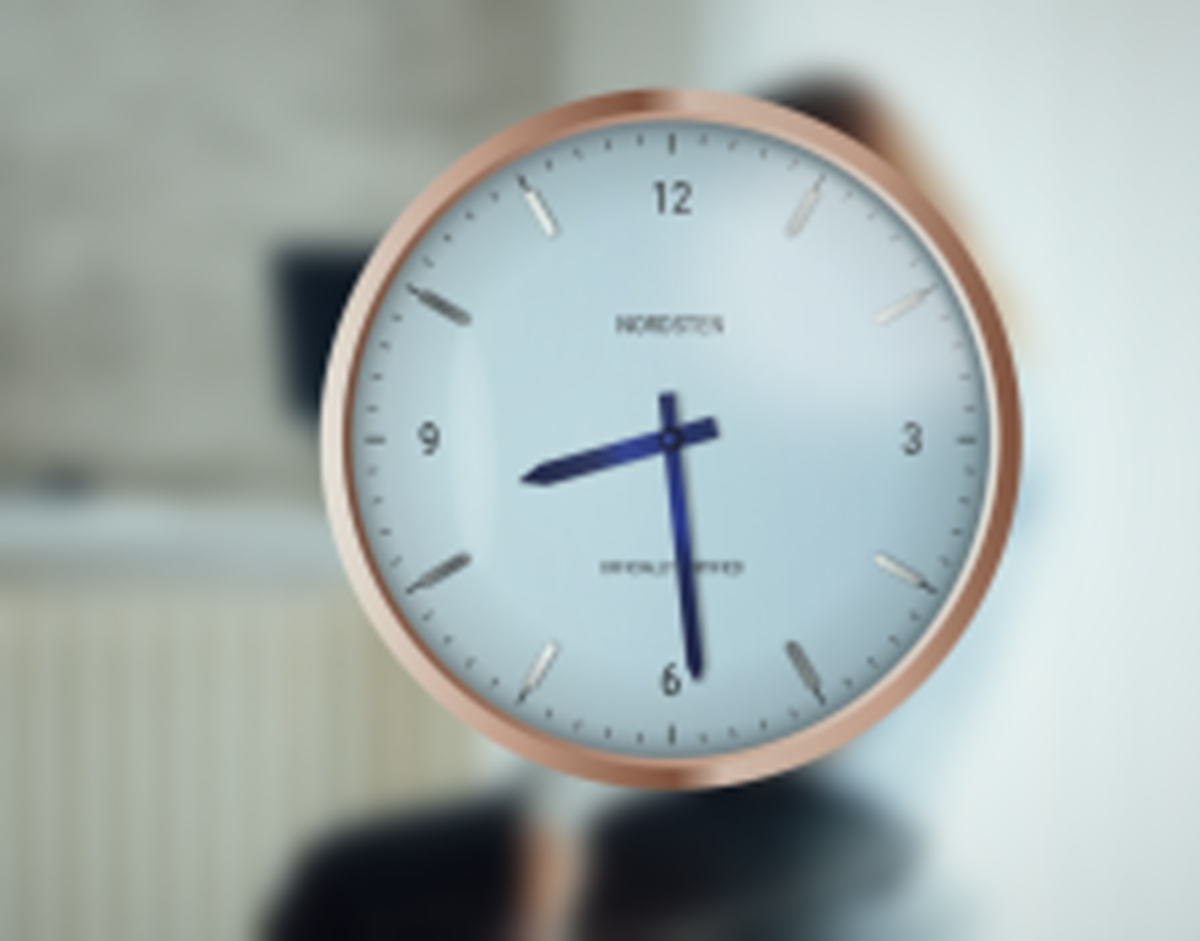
8:29
